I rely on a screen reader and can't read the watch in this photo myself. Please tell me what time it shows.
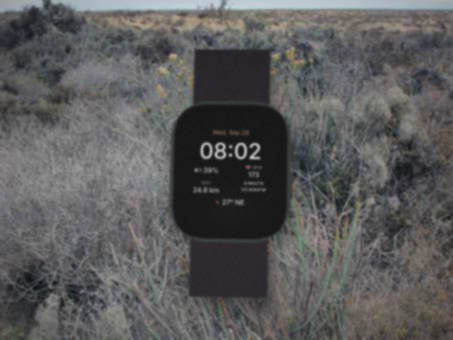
8:02
